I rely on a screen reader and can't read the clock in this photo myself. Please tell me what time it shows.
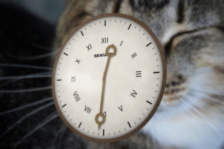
12:31
